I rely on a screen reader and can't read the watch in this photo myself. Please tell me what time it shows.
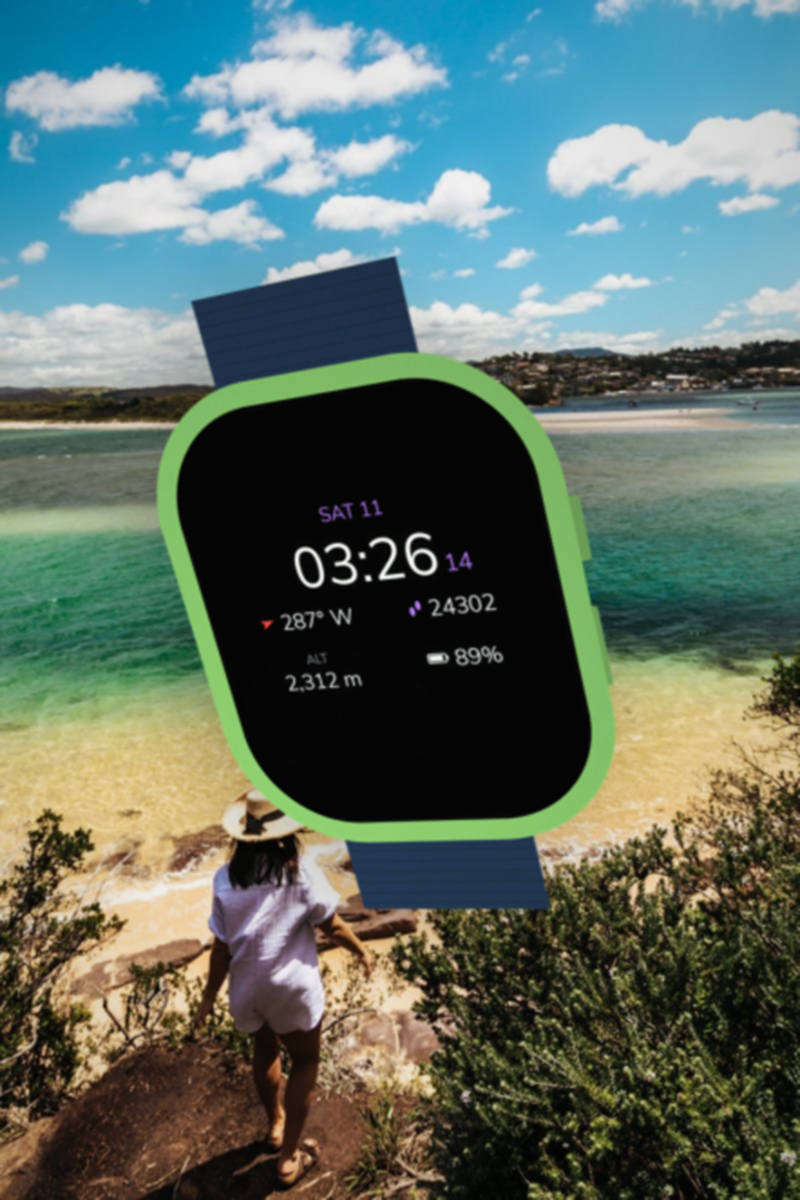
3:26:14
